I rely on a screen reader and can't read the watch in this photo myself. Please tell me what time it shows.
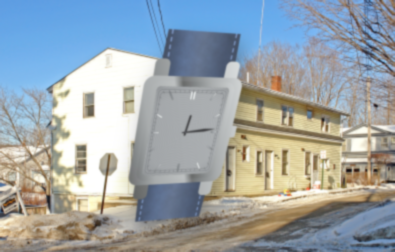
12:14
